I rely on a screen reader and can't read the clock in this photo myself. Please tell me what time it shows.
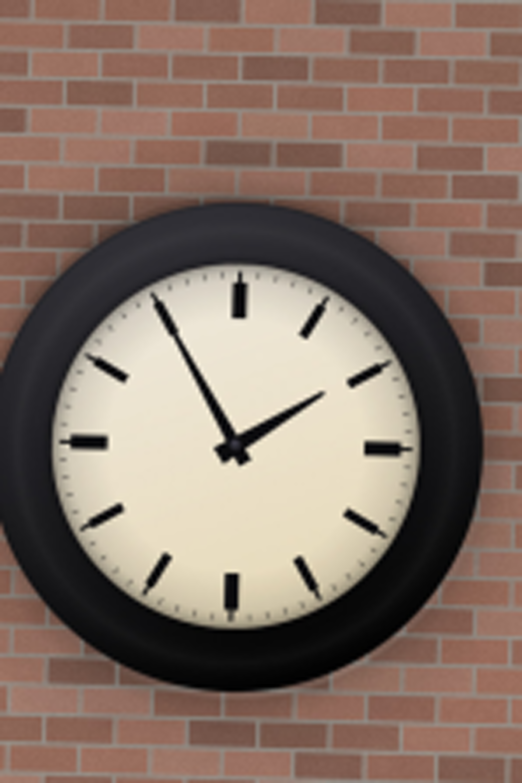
1:55
